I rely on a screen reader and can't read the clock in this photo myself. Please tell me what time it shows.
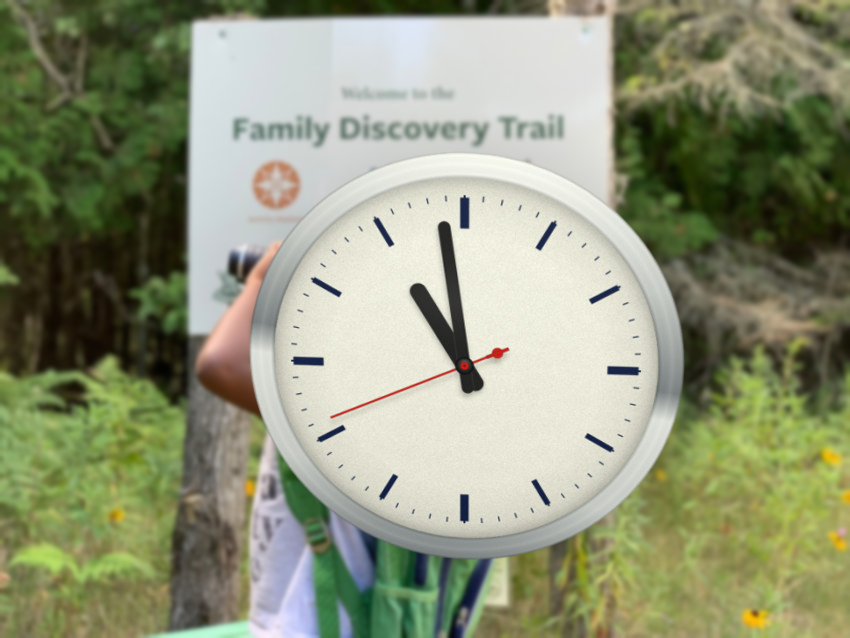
10:58:41
